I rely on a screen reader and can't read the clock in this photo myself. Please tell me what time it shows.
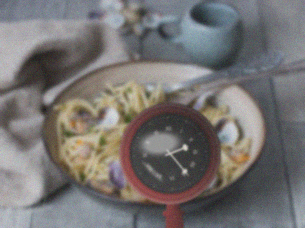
2:24
